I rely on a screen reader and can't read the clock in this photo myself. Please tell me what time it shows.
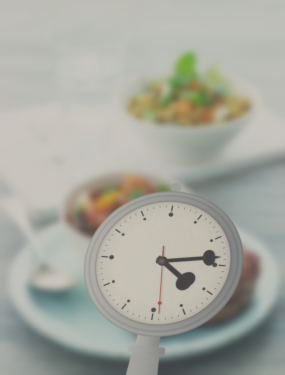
4:13:29
